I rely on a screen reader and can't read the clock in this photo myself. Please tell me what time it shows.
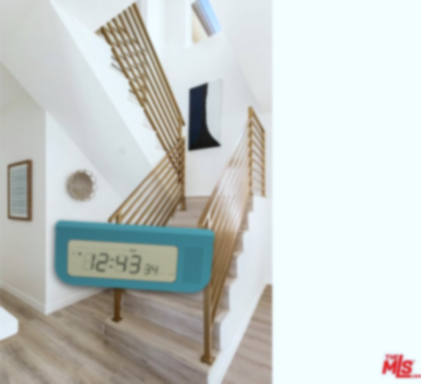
12:43
